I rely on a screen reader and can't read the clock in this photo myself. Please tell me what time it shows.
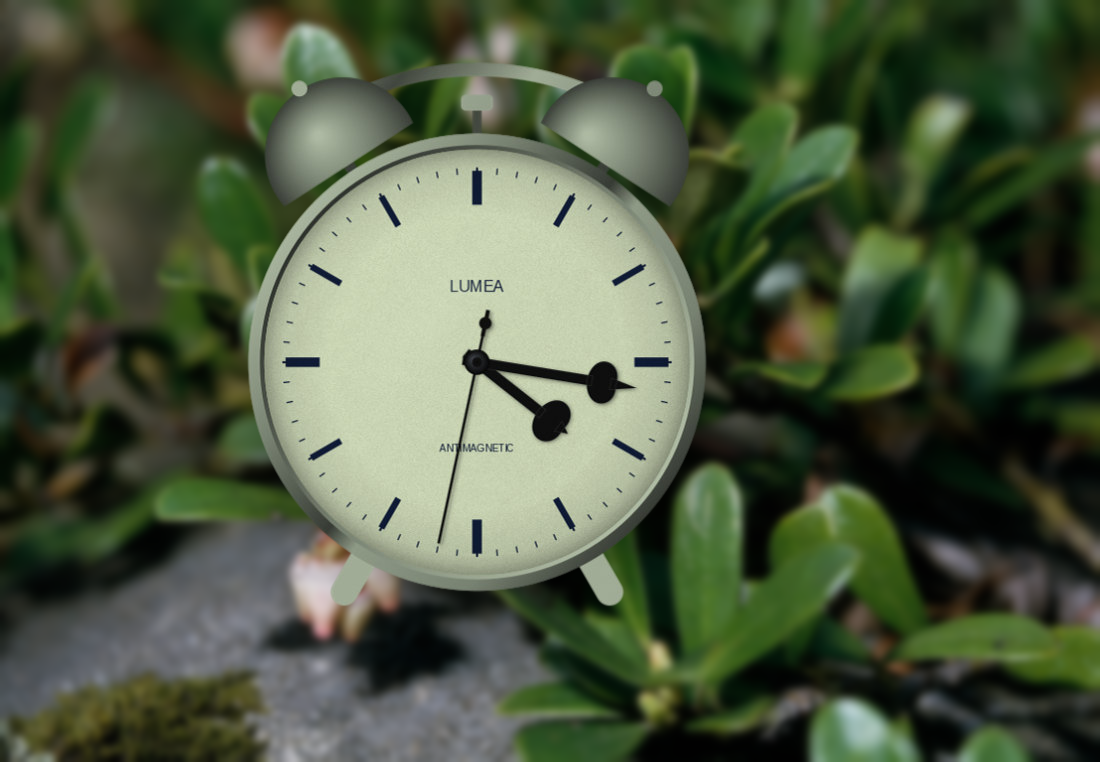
4:16:32
